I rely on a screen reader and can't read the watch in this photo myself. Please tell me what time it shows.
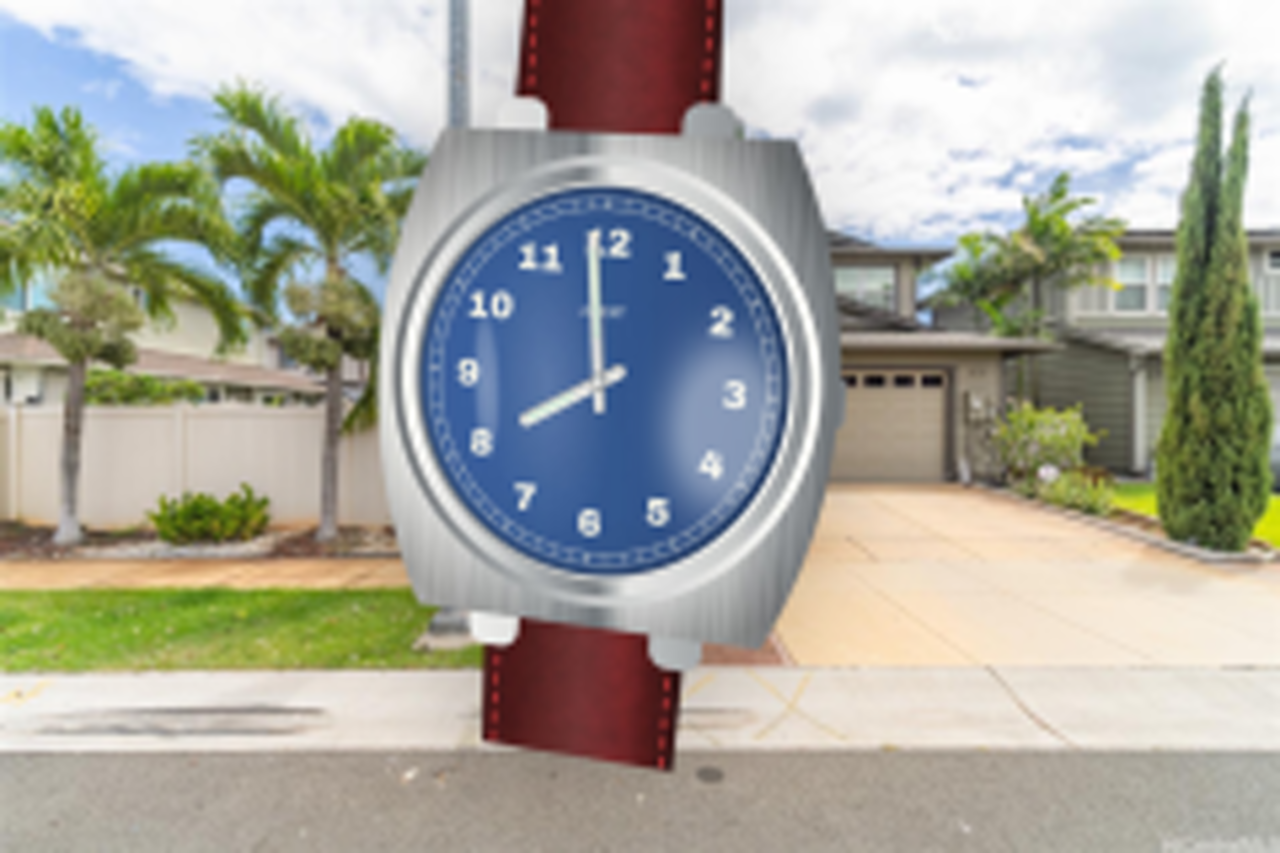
7:59
